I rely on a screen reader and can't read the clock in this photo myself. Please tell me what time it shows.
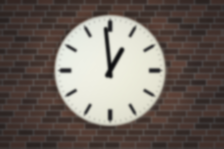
12:59
